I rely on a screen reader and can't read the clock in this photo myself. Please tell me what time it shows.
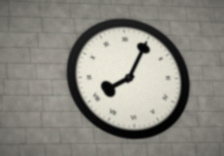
8:05
